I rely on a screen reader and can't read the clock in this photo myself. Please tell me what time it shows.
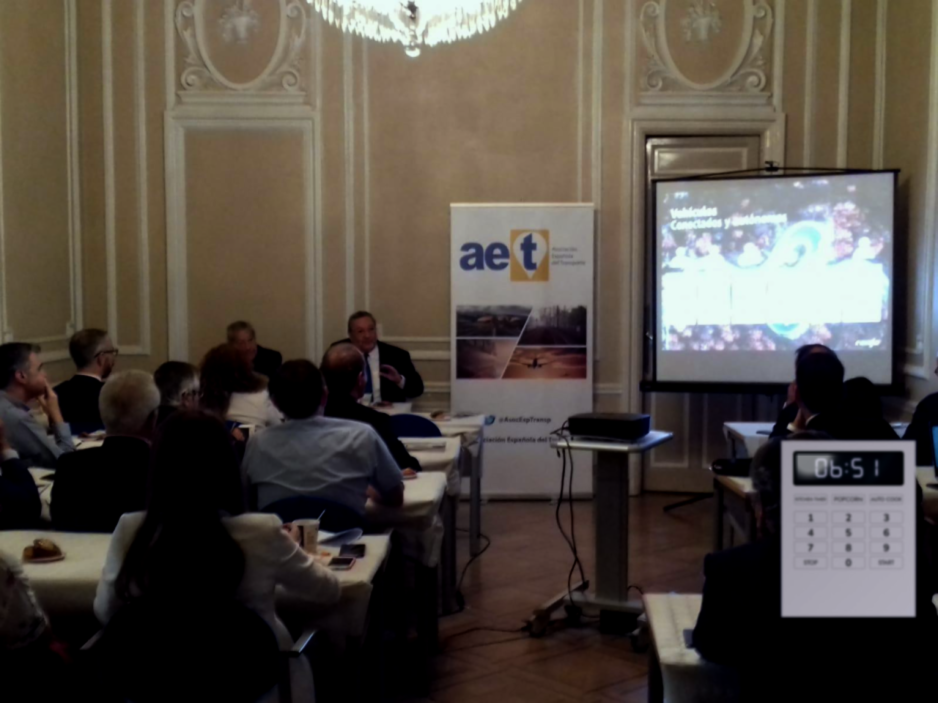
6:51
